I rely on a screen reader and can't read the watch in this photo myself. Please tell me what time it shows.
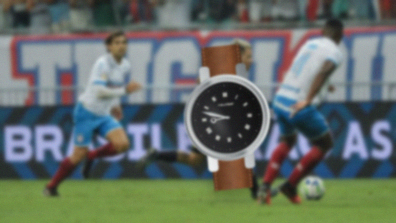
8:48
